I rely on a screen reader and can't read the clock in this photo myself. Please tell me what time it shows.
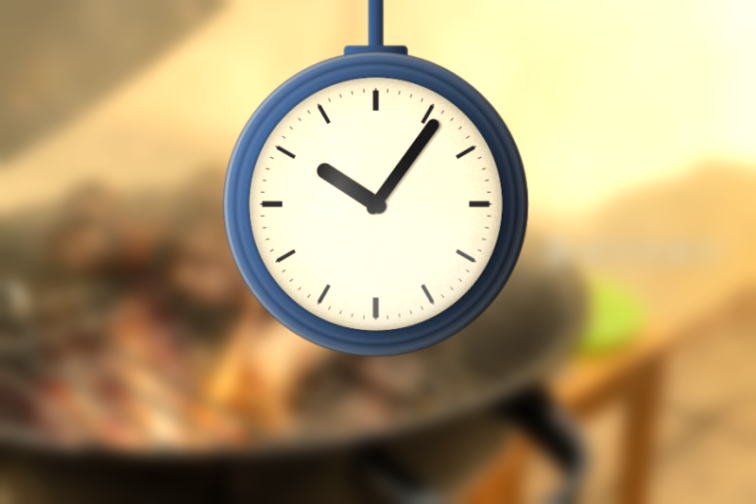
10:06
